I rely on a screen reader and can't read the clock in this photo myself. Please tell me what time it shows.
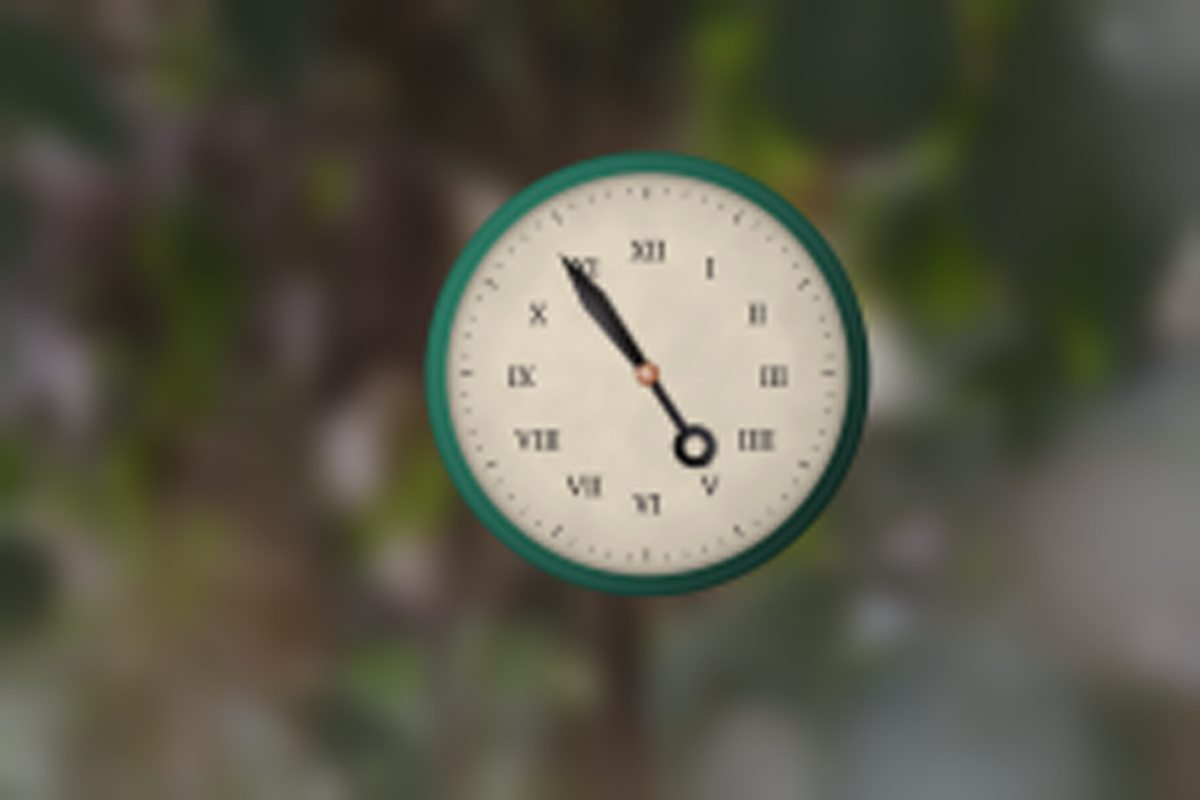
4:54
